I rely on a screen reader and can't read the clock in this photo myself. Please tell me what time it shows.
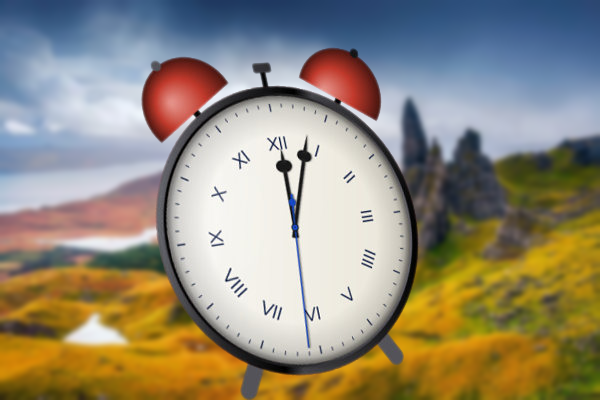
12:03:31
